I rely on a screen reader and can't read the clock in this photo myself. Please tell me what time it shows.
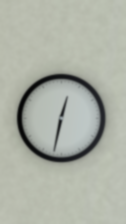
12:32
